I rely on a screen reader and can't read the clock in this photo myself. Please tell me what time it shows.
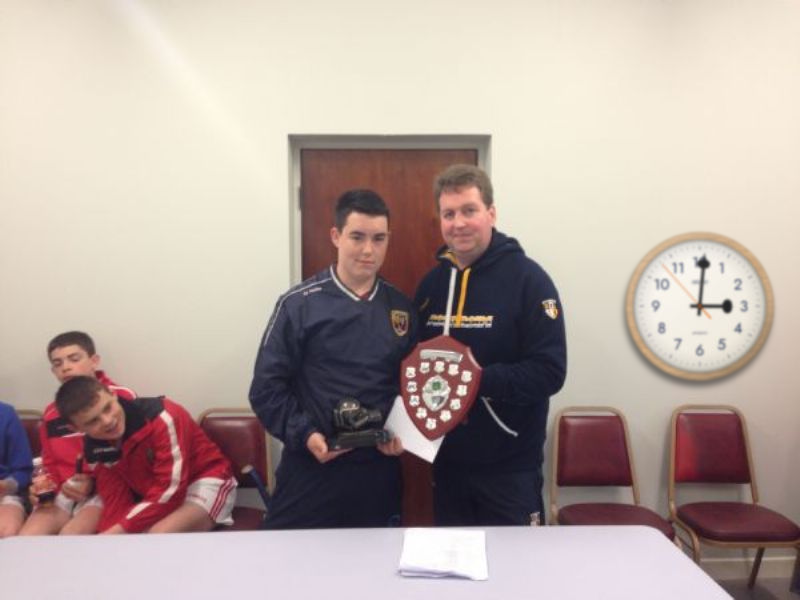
3:00:53
